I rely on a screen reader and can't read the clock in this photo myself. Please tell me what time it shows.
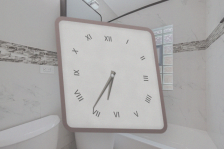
6:36
